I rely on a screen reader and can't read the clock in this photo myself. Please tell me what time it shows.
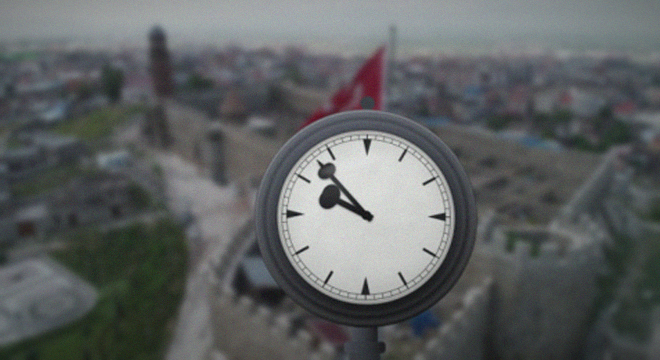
9:53
